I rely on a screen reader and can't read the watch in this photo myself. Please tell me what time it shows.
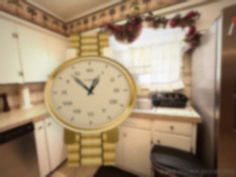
12:53
